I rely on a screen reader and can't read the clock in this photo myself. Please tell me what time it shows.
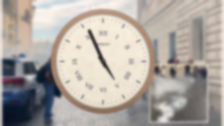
4:56
